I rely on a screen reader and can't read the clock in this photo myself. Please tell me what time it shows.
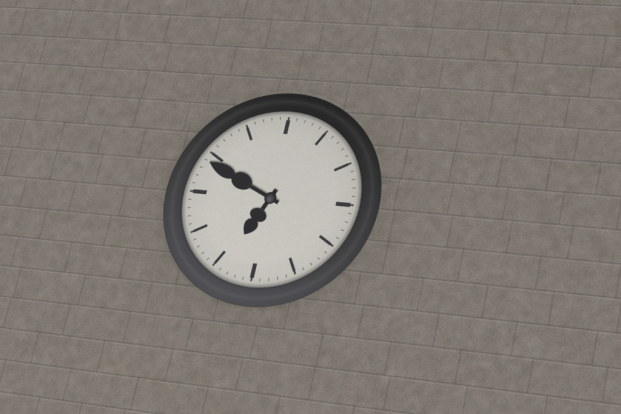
6:49
